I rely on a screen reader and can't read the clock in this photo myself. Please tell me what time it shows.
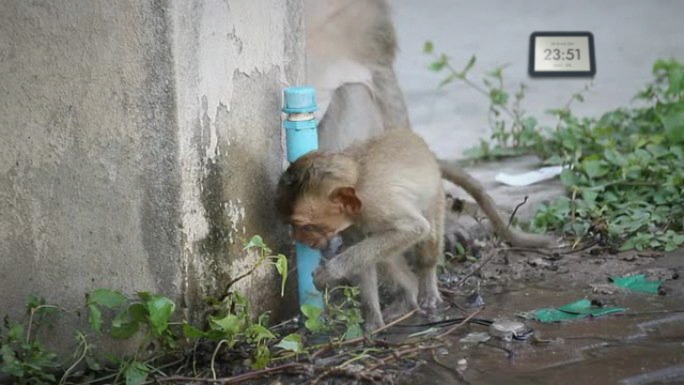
23:51
